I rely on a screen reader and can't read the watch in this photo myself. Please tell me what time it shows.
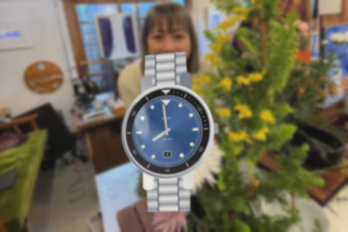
7:59
